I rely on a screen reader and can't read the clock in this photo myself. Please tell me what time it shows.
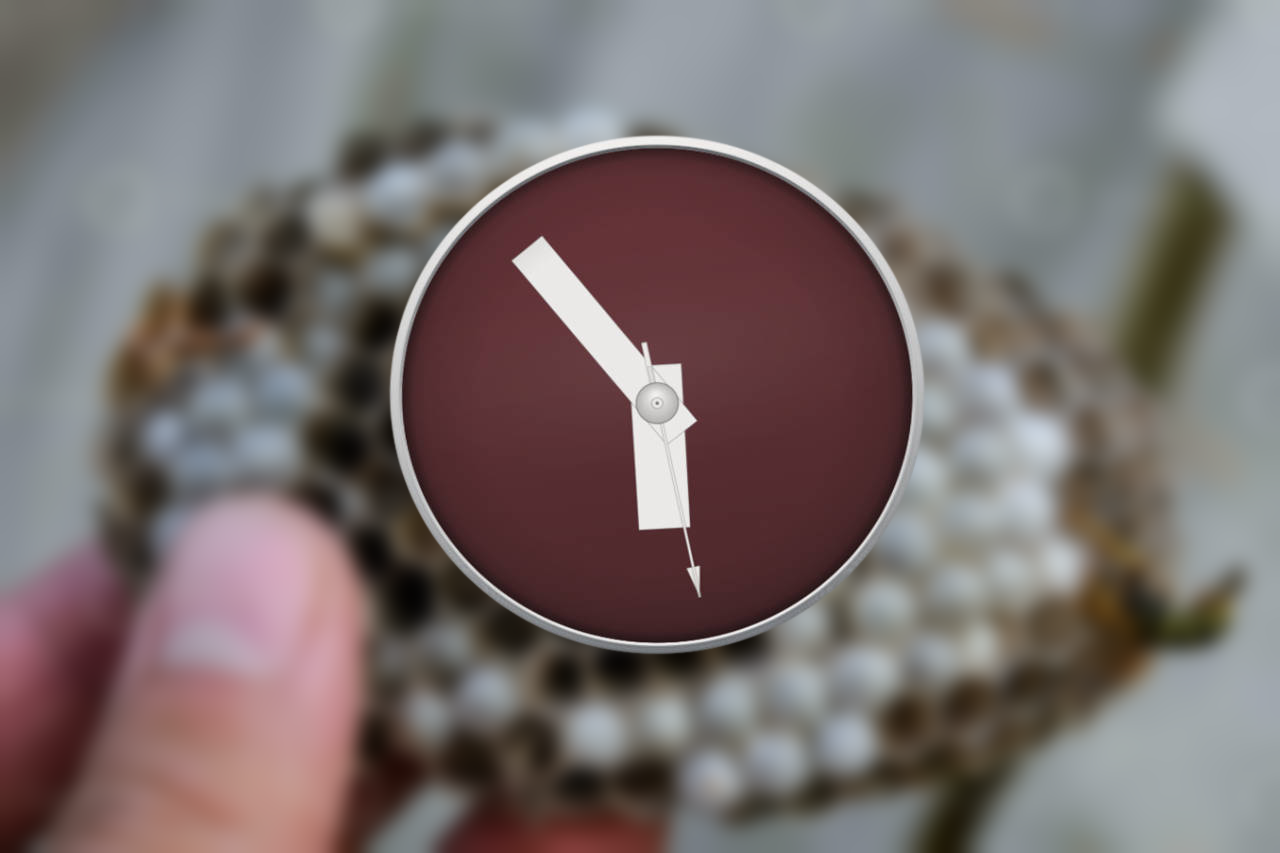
5:53:28
